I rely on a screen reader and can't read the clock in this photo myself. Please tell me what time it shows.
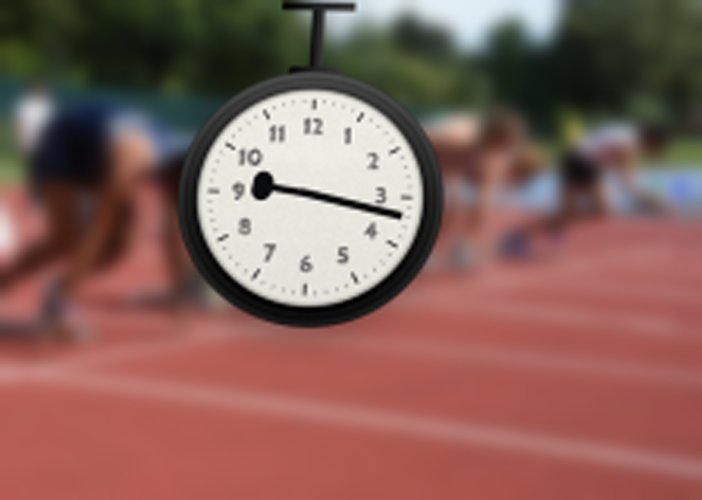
9:17
